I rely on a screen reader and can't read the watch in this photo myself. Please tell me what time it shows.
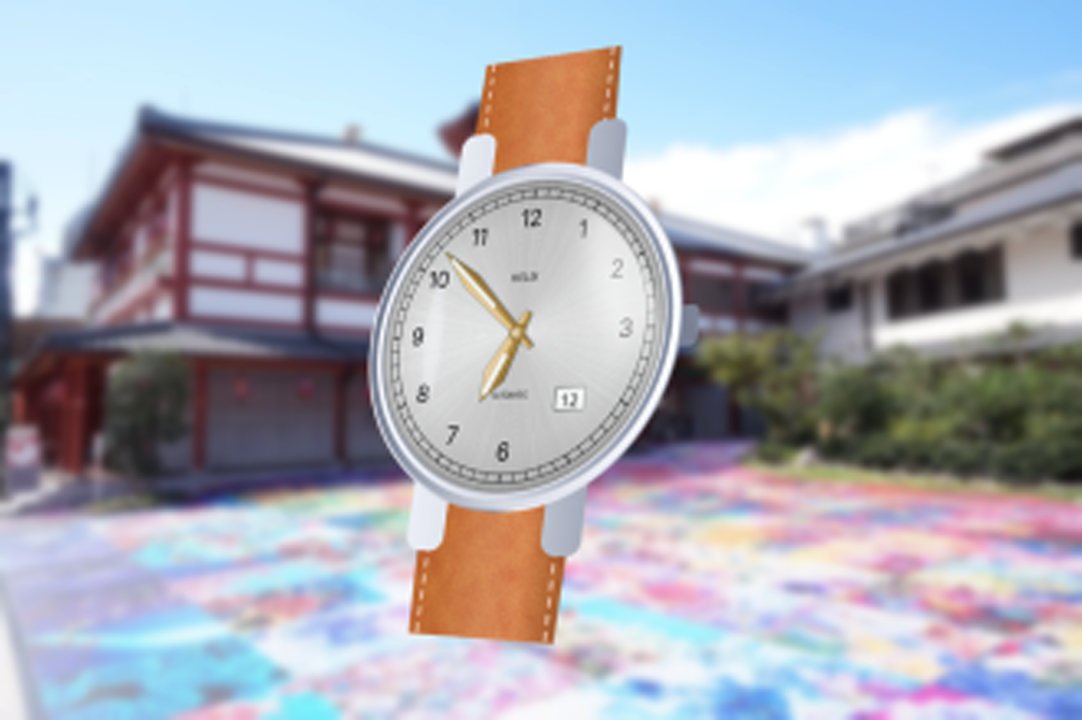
6:52
